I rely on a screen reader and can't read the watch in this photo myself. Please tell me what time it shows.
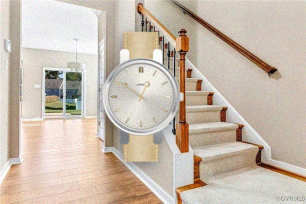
12:51
